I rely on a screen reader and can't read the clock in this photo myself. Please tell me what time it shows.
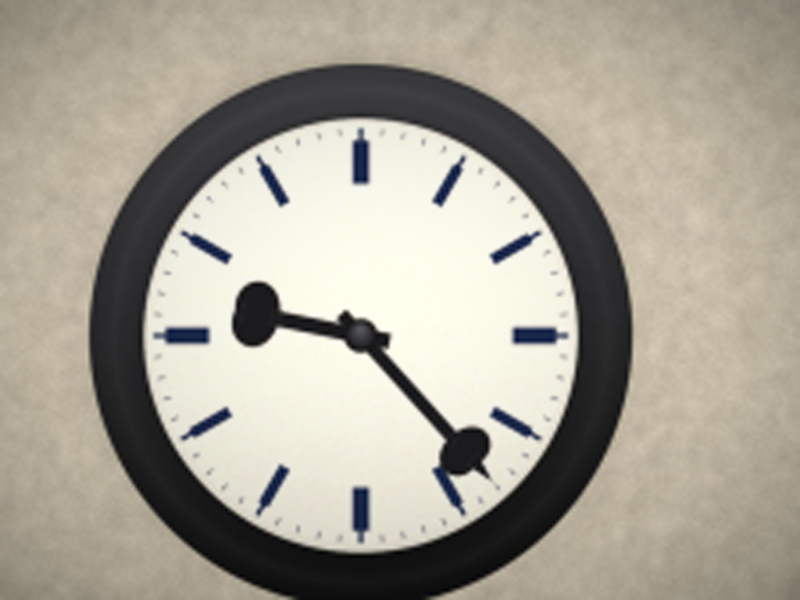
9:23
